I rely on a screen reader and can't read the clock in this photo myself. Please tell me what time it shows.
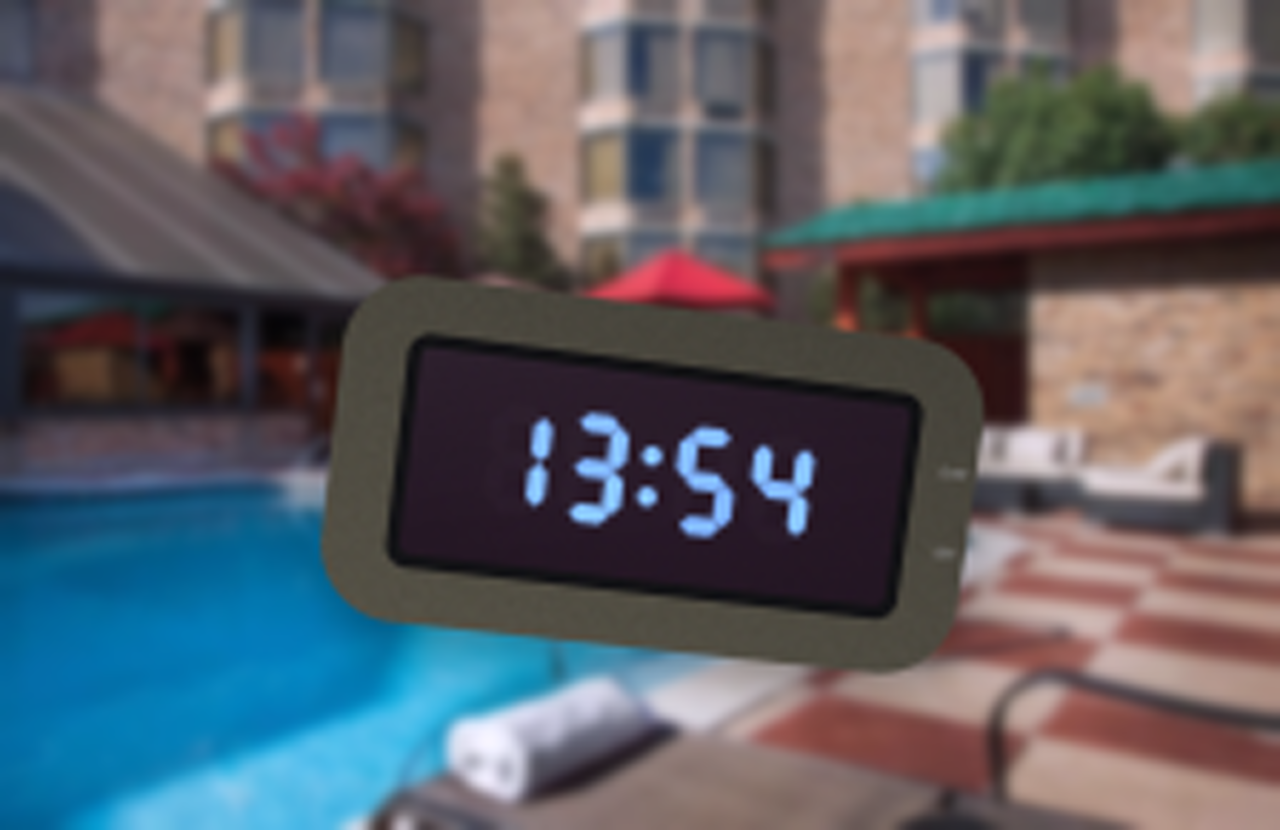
13:54
